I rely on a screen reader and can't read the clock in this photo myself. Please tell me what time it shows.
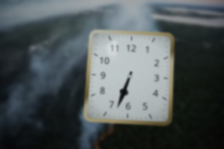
6:33
